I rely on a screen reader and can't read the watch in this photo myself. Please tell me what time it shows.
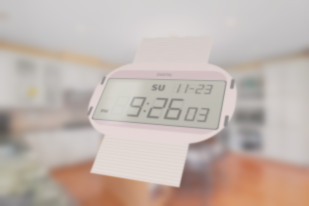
9:26:03
